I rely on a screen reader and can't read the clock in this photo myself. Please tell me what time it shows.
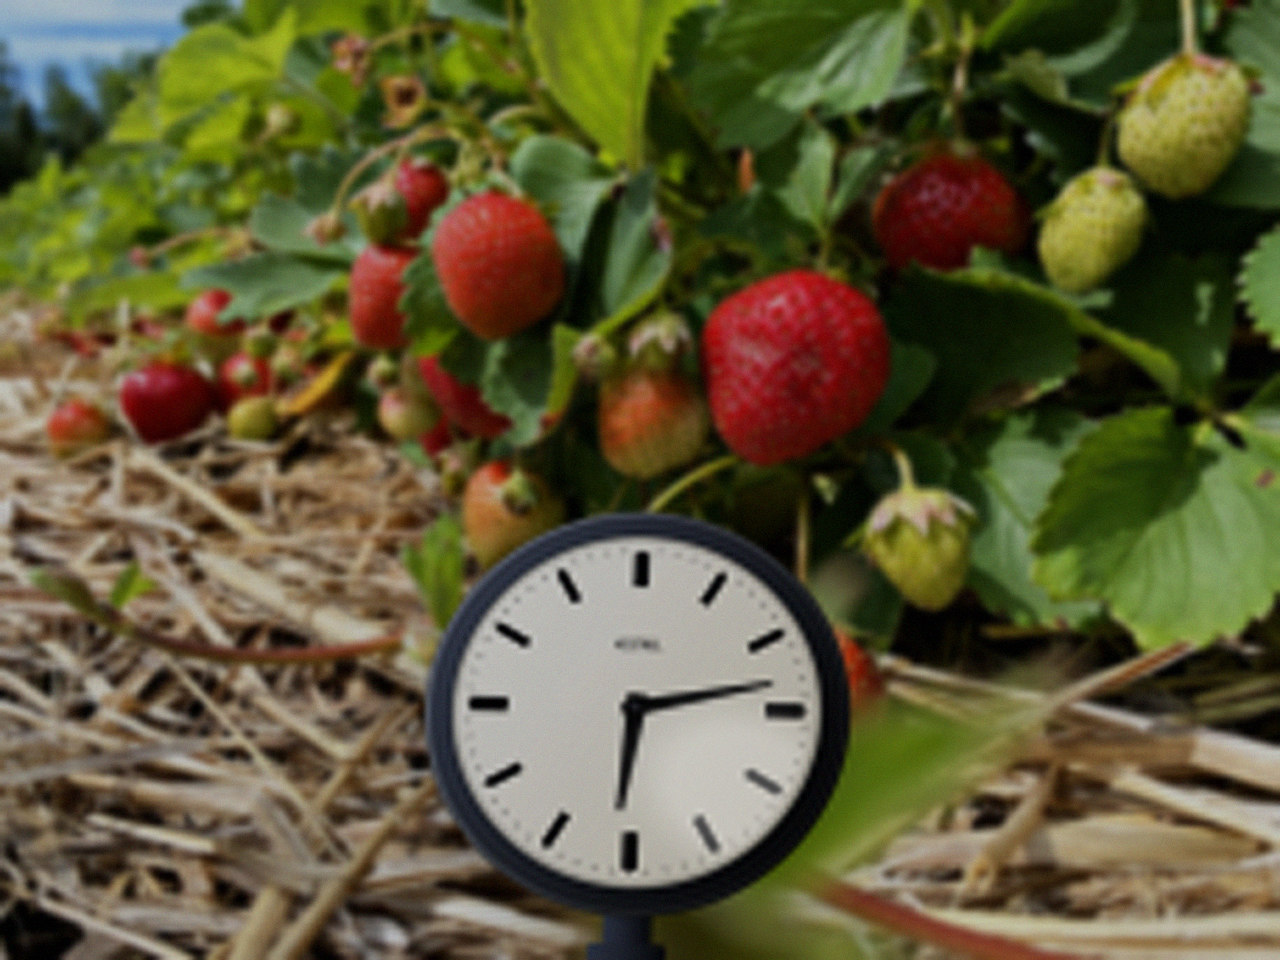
6:13
